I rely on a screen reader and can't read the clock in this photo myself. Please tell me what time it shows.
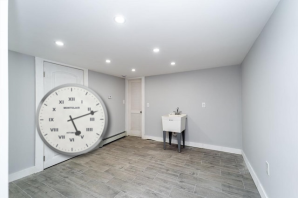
5:12
